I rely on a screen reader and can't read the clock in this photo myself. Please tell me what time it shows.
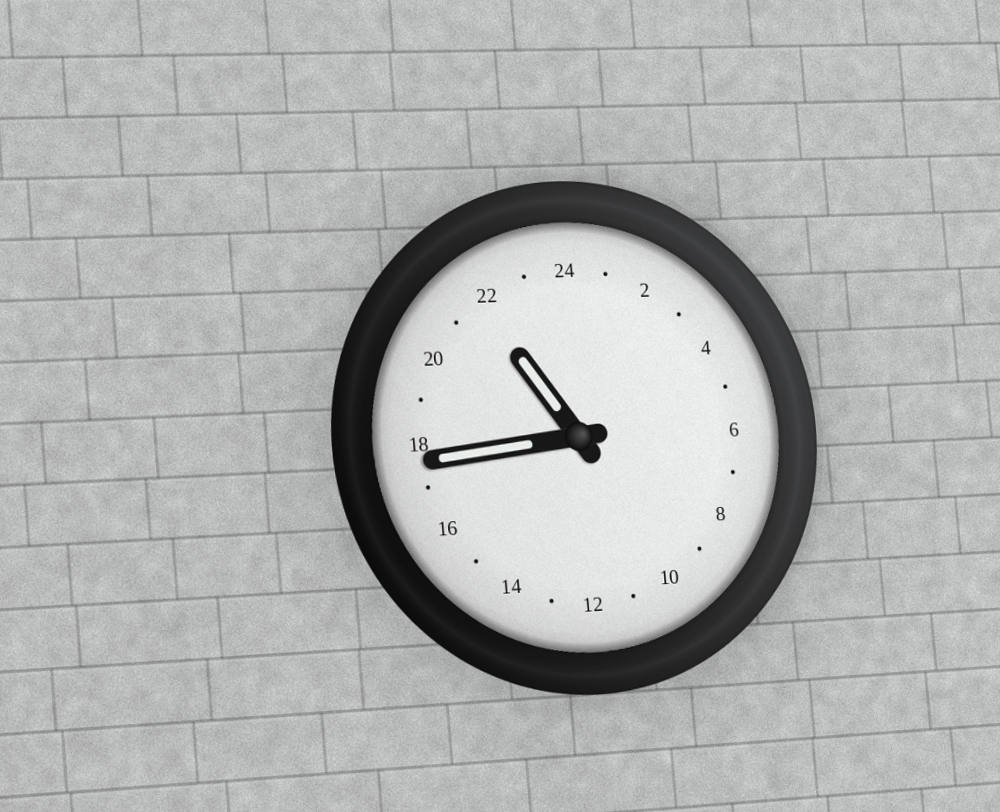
21:44
